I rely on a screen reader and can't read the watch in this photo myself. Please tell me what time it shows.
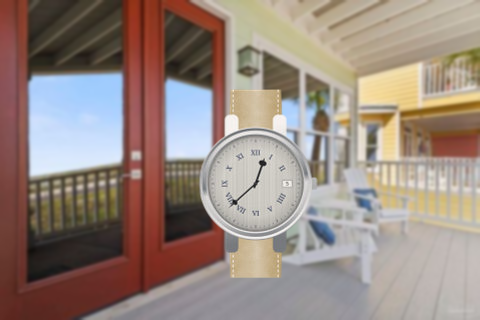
12:38
